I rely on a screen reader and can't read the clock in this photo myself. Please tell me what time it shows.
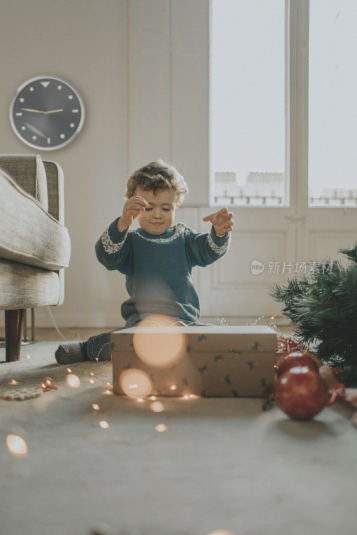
2:47
